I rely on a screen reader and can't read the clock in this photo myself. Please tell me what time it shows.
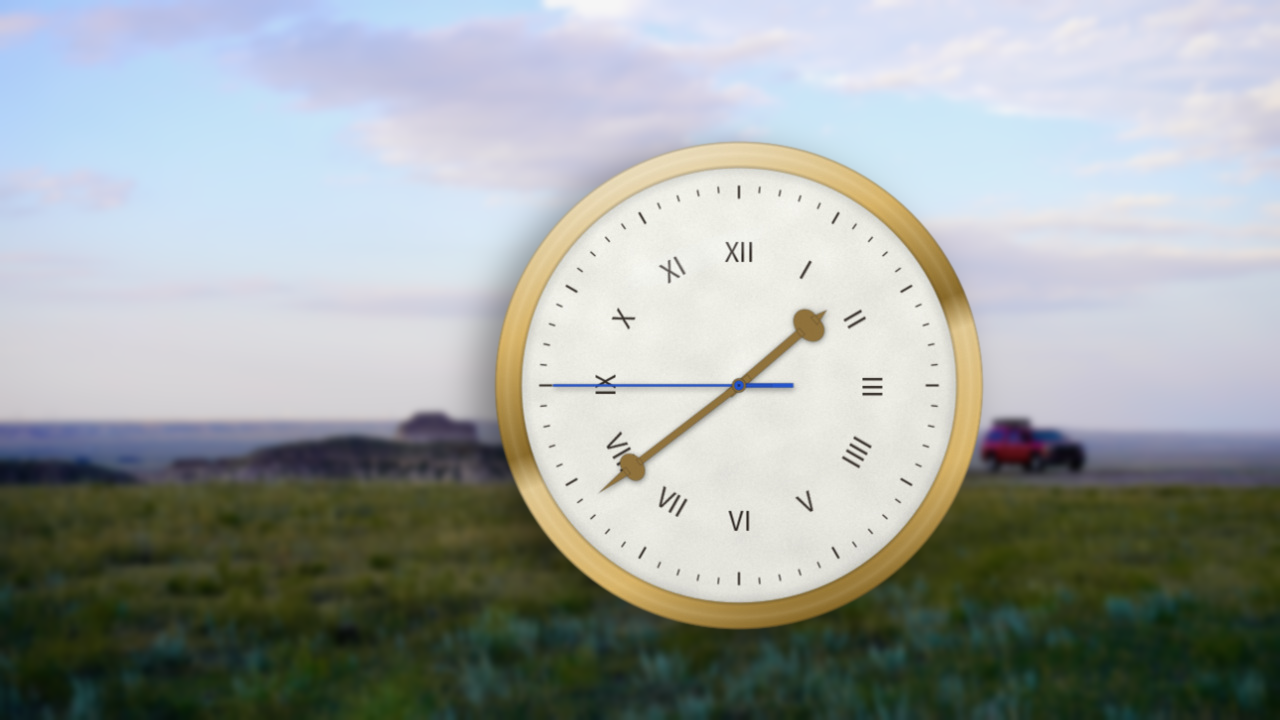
1:38:45
